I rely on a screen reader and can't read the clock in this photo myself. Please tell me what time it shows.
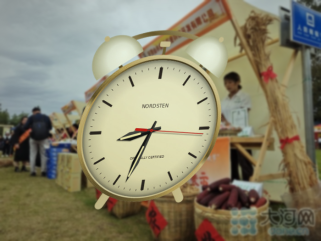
8:33:16
